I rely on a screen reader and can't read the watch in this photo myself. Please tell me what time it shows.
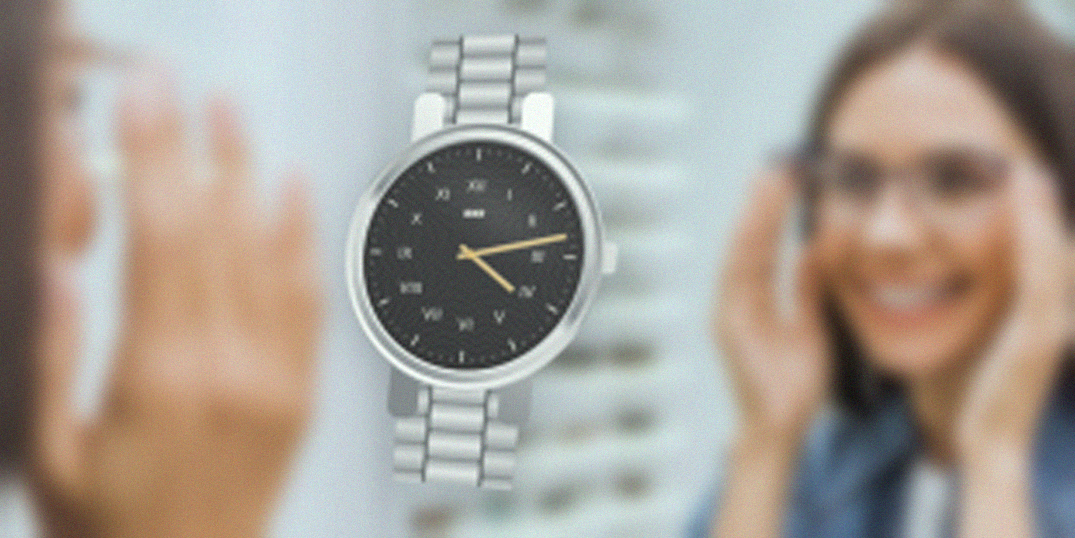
4:13
